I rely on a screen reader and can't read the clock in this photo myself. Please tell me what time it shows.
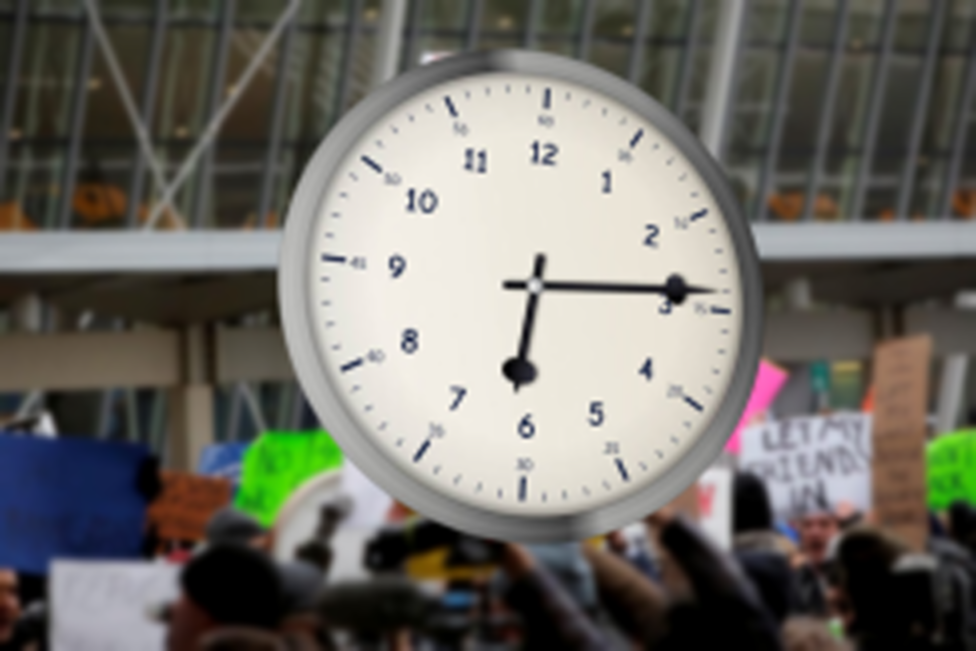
6:14
